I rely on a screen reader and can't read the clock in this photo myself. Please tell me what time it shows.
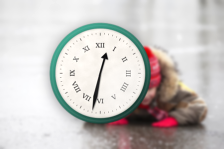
12:32
